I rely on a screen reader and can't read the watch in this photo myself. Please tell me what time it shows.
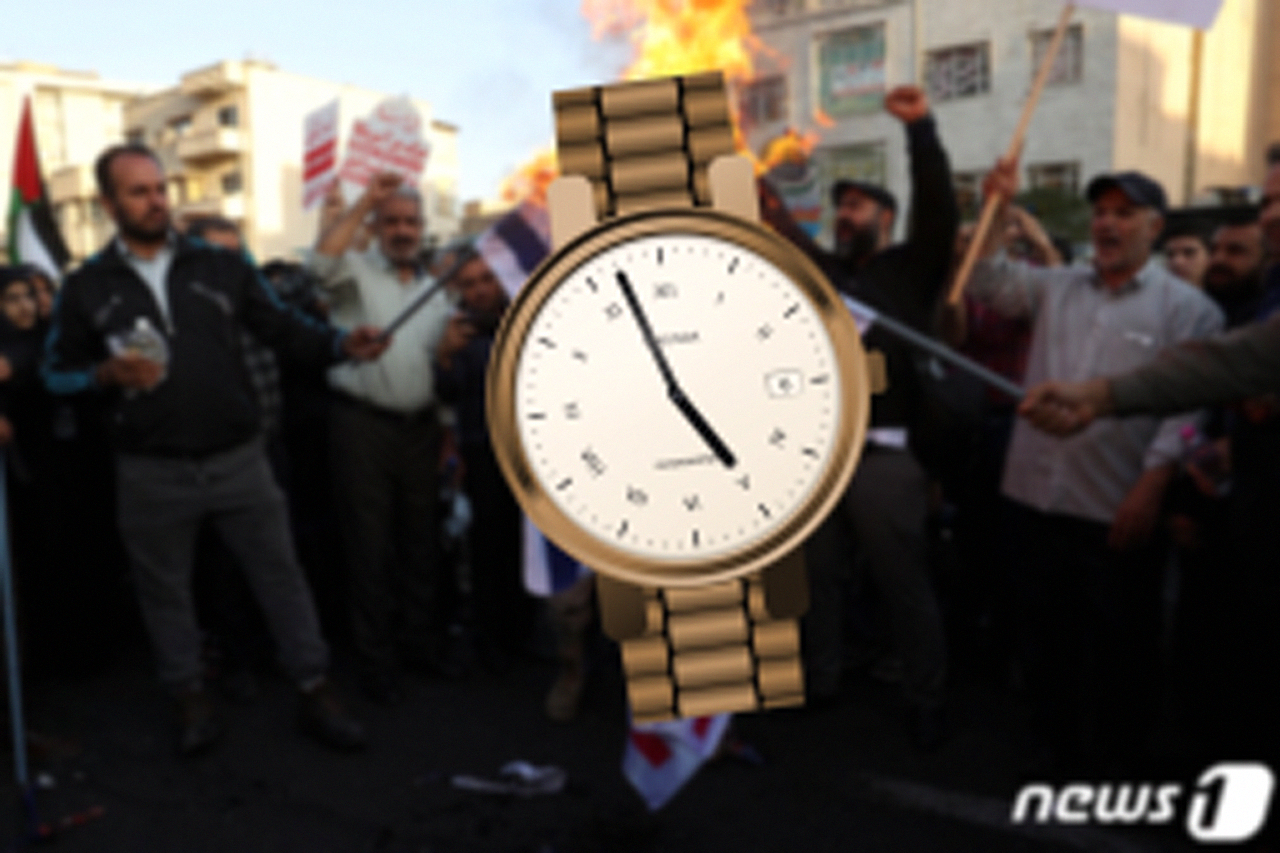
4:57
